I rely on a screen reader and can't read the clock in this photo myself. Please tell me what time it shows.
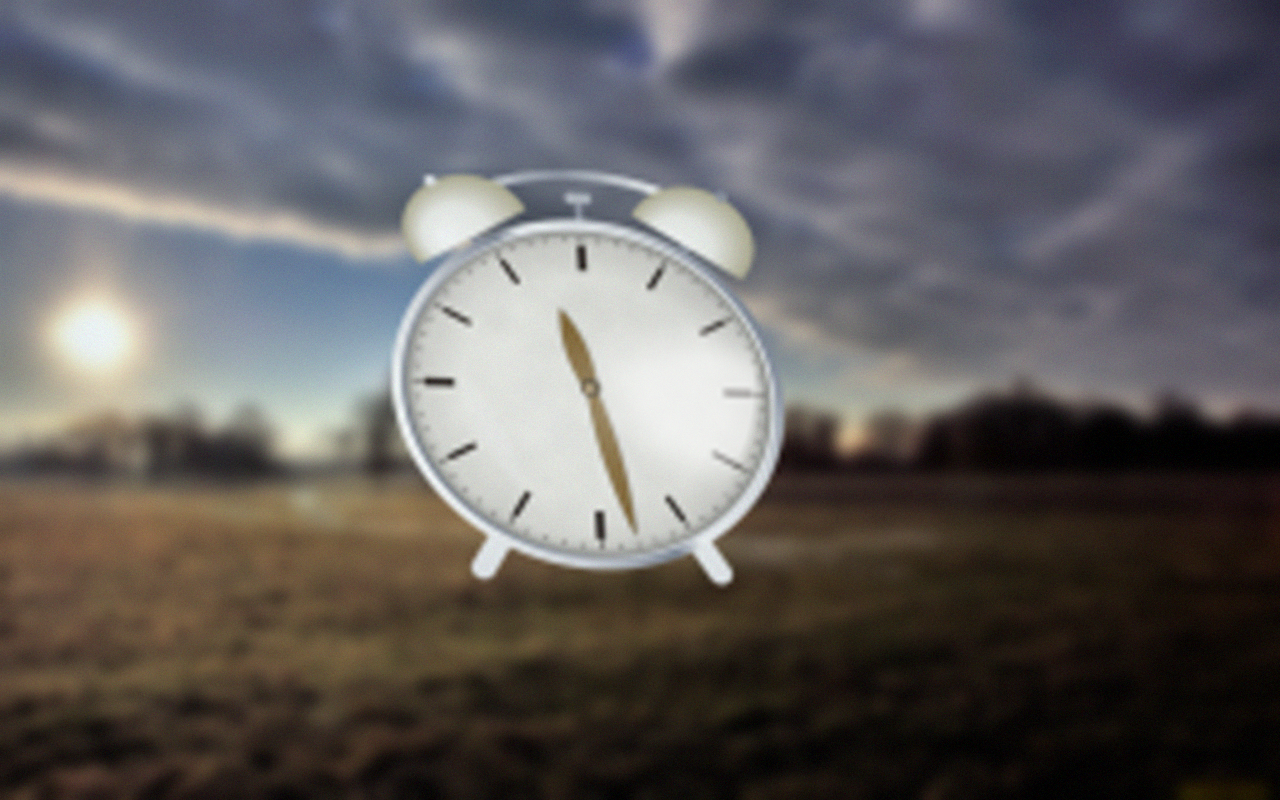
11:28
